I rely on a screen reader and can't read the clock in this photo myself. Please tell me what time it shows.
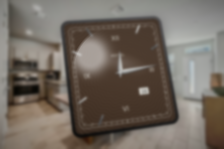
12:14
